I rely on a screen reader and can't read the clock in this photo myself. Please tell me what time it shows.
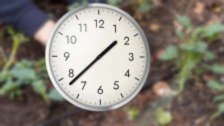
1:38
